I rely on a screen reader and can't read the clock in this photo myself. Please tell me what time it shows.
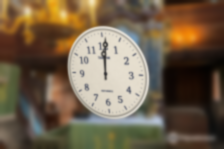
12:01
